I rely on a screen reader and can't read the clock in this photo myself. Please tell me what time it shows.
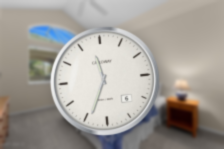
11:34
